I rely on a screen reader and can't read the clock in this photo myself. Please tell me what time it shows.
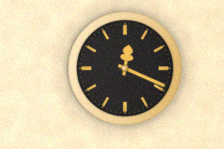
12:19
